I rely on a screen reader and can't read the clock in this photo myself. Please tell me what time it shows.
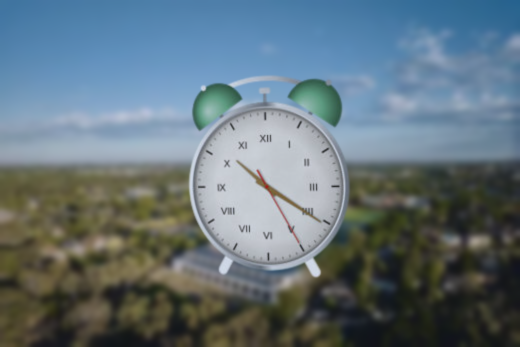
10:20:25
